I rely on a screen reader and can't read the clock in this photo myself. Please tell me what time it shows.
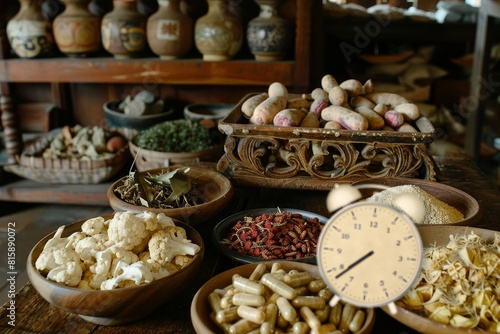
7:38
